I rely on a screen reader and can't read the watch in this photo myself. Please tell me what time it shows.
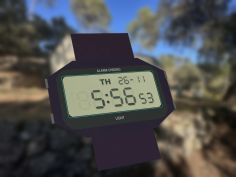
5:56:53
